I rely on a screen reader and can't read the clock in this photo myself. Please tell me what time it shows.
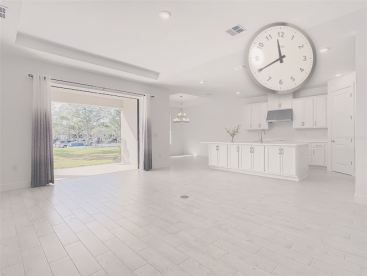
11:40
